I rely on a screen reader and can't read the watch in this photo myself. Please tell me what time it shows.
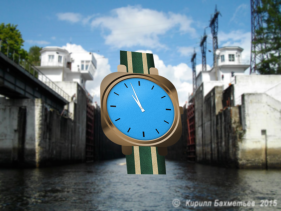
10:57
